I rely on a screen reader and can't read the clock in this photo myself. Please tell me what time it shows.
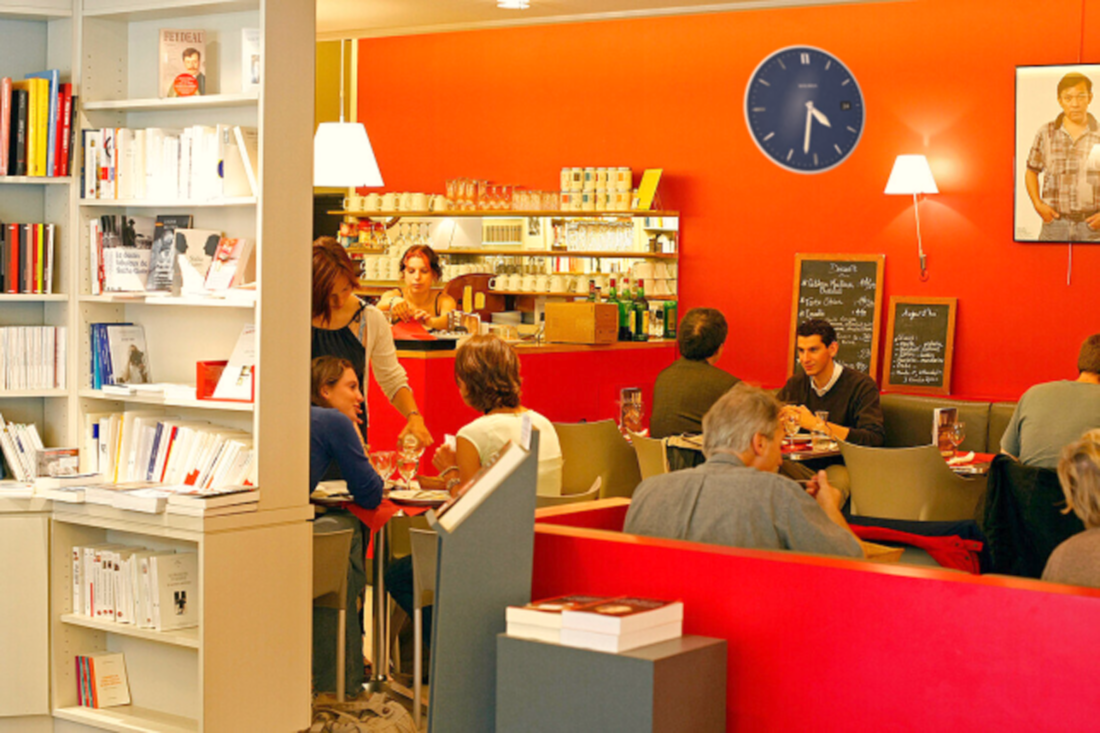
4:32
